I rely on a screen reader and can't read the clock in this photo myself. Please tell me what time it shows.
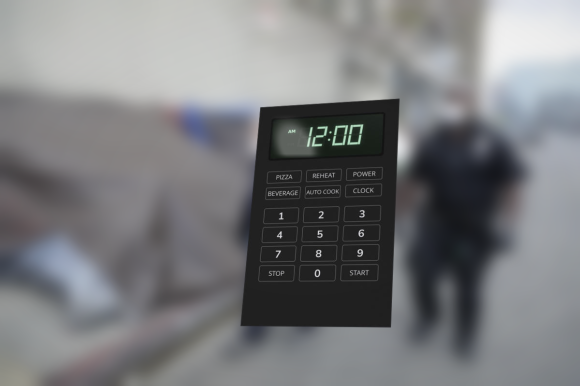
12:00
